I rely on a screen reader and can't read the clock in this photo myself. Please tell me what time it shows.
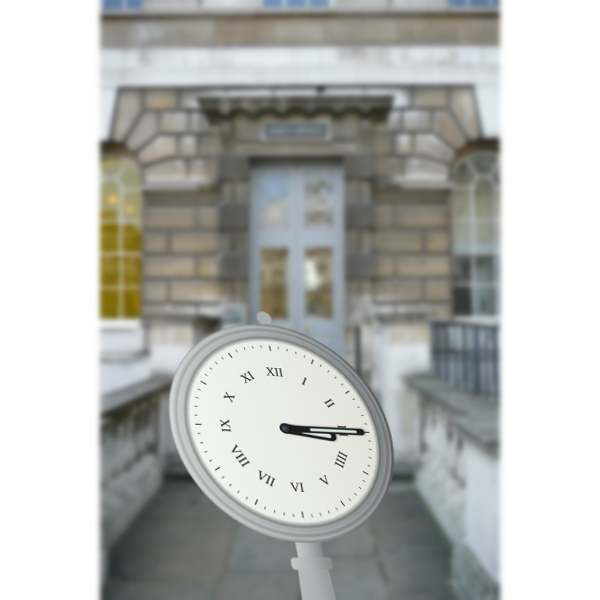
3:15
